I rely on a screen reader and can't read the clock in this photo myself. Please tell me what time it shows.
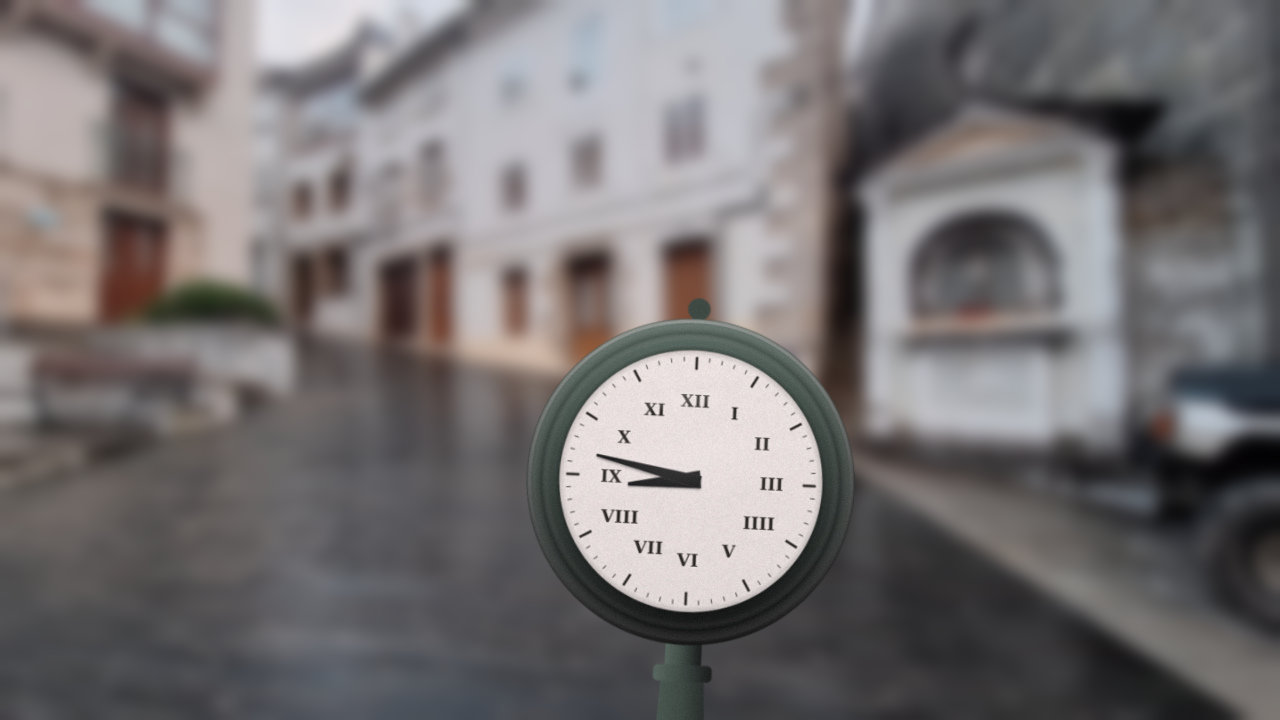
8:47
